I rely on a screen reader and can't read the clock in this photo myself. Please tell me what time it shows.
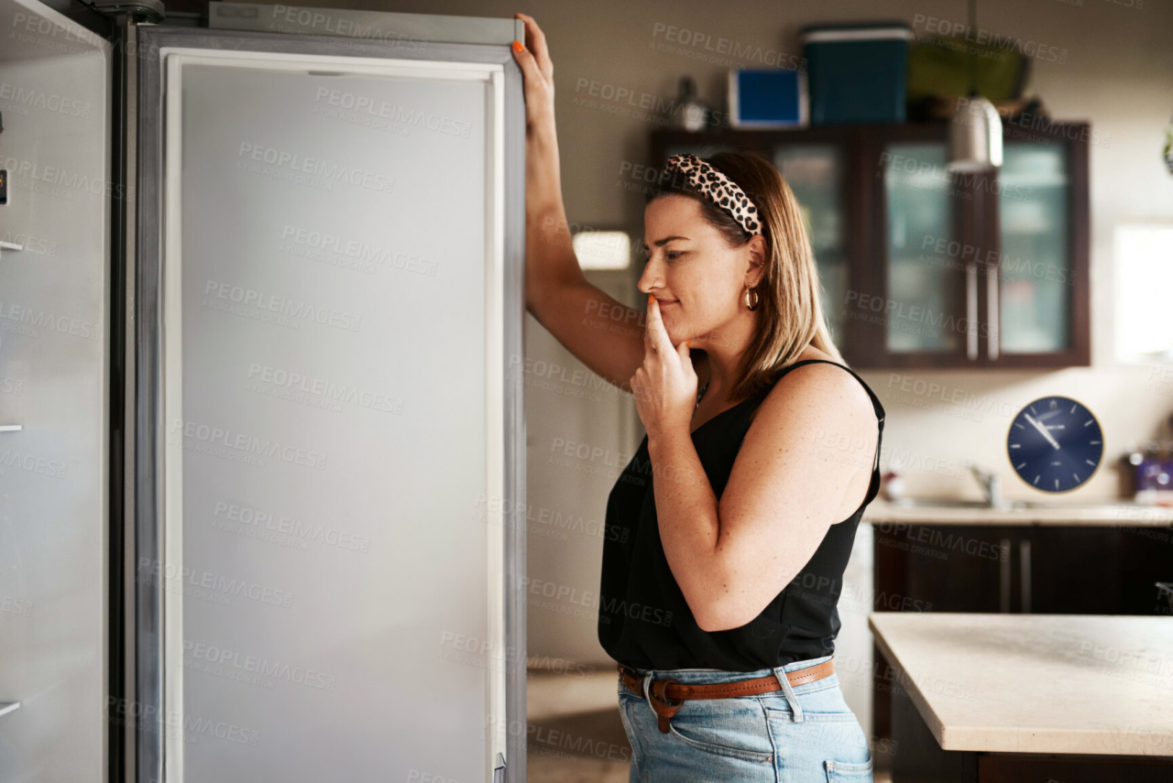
10:53
